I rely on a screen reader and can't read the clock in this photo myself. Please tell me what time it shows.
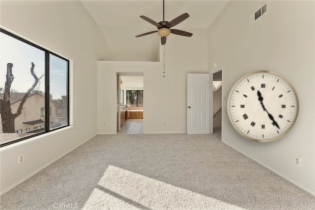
11:24
